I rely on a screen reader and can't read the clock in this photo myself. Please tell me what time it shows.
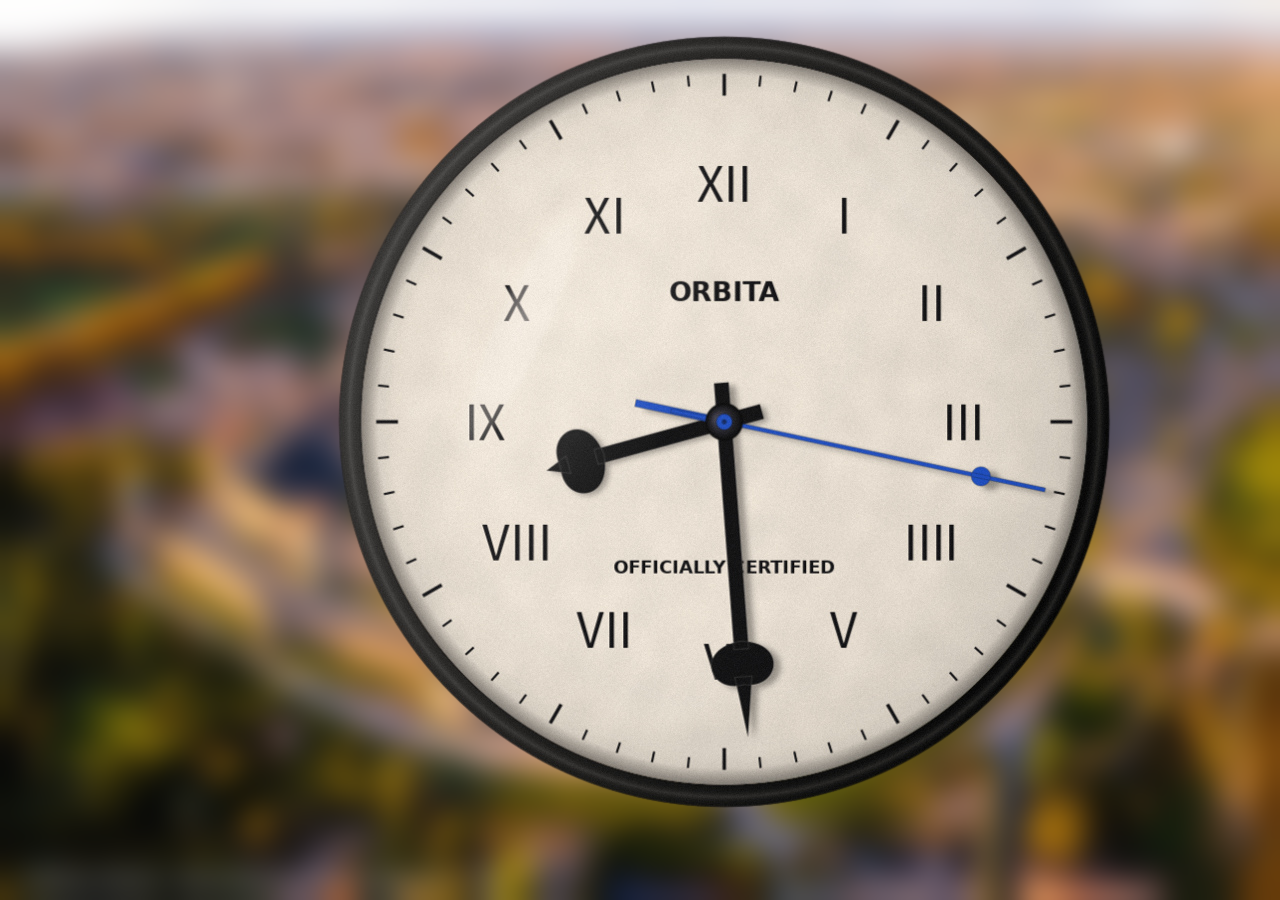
8:29:17
